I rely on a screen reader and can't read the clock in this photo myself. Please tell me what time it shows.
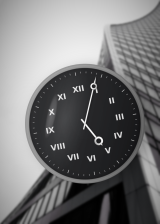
5:04
